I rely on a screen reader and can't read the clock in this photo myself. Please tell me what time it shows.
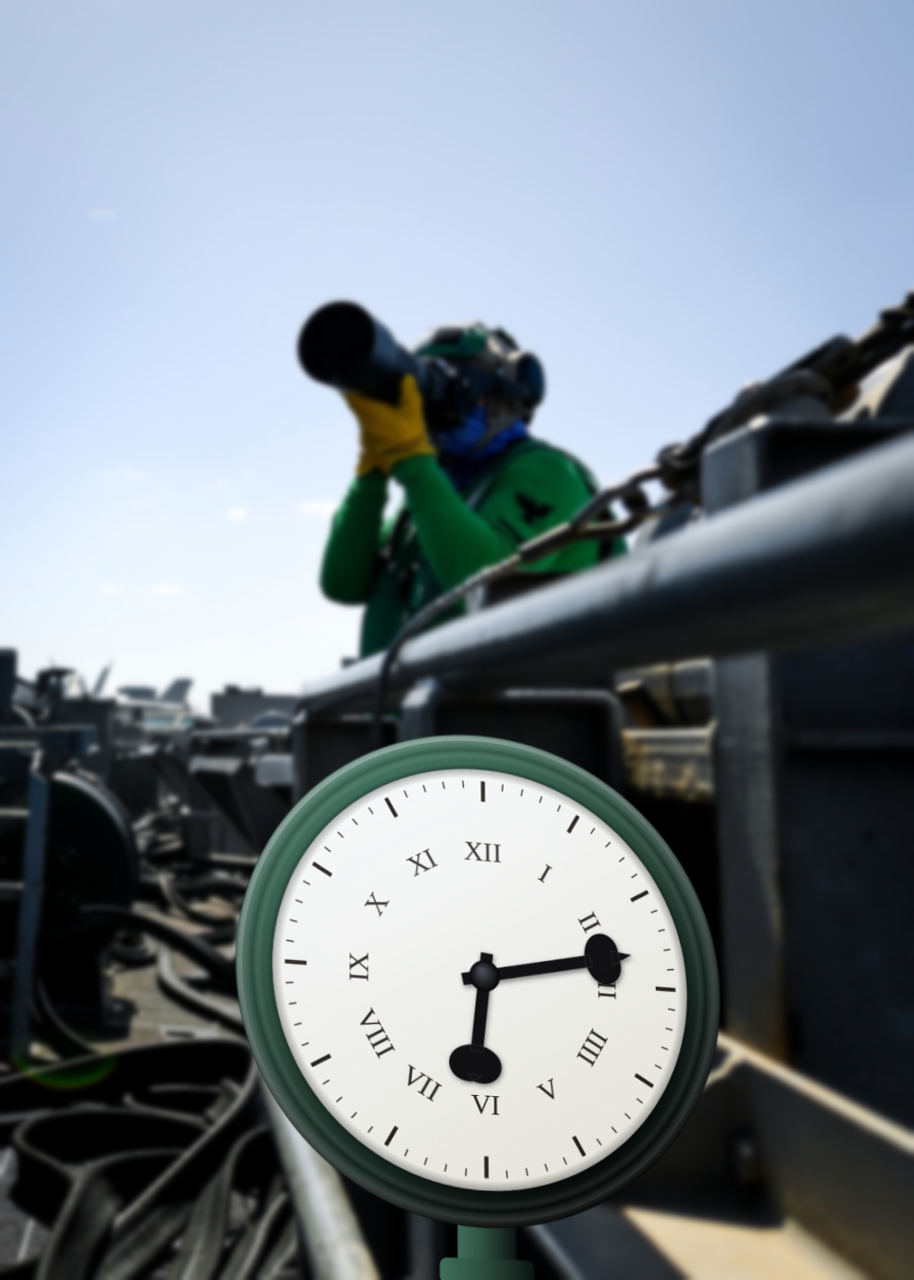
6:13
